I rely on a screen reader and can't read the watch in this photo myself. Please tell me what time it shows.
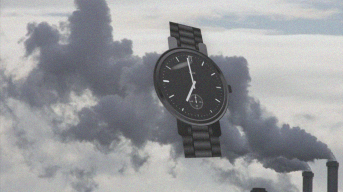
6:59
